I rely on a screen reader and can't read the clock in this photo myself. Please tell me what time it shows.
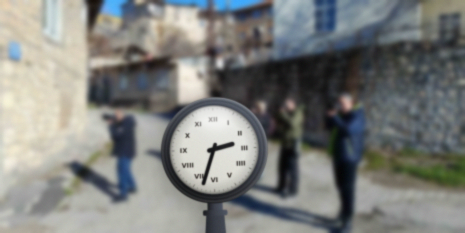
2:33
